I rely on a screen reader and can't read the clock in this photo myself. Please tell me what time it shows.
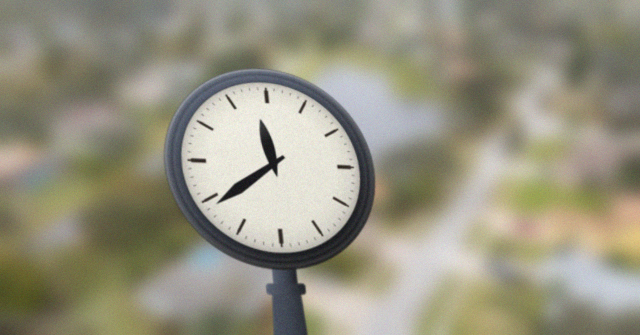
11:39
